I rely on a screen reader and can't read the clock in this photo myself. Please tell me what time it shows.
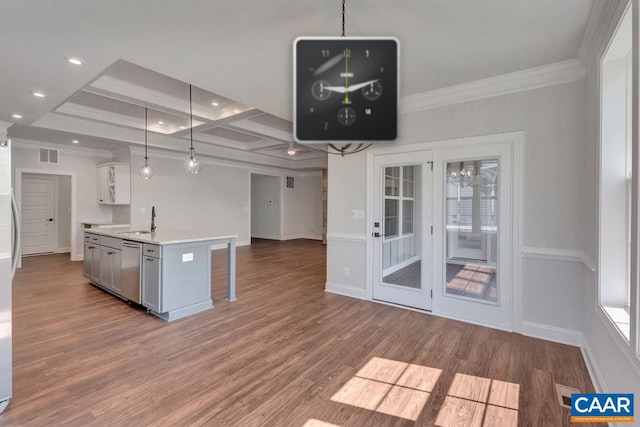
9:12
